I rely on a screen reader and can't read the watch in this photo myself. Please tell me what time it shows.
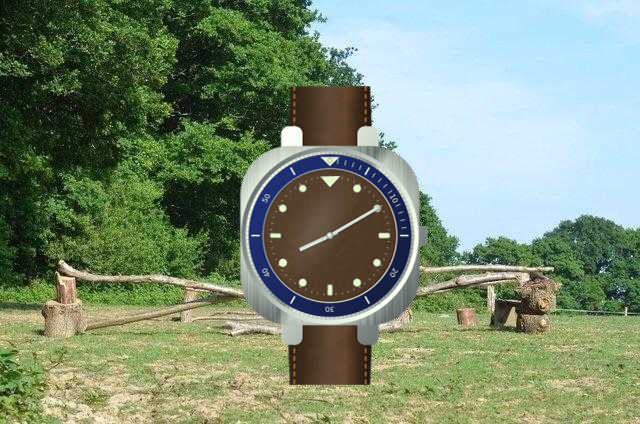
8:10
